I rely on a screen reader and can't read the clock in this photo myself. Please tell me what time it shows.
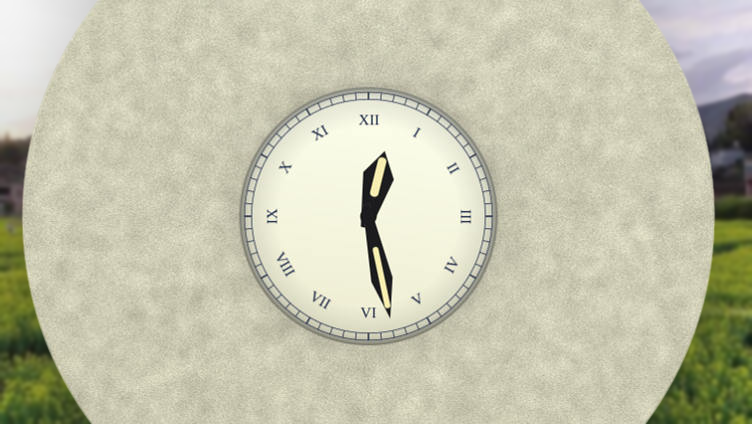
12:28
